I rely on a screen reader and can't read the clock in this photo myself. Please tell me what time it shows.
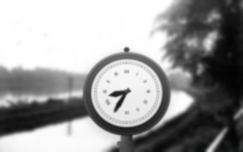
8:35
